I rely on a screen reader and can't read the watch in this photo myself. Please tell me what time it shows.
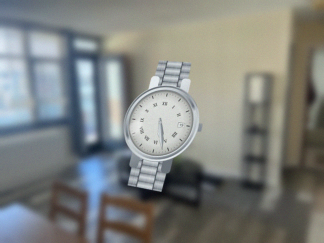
5:27
